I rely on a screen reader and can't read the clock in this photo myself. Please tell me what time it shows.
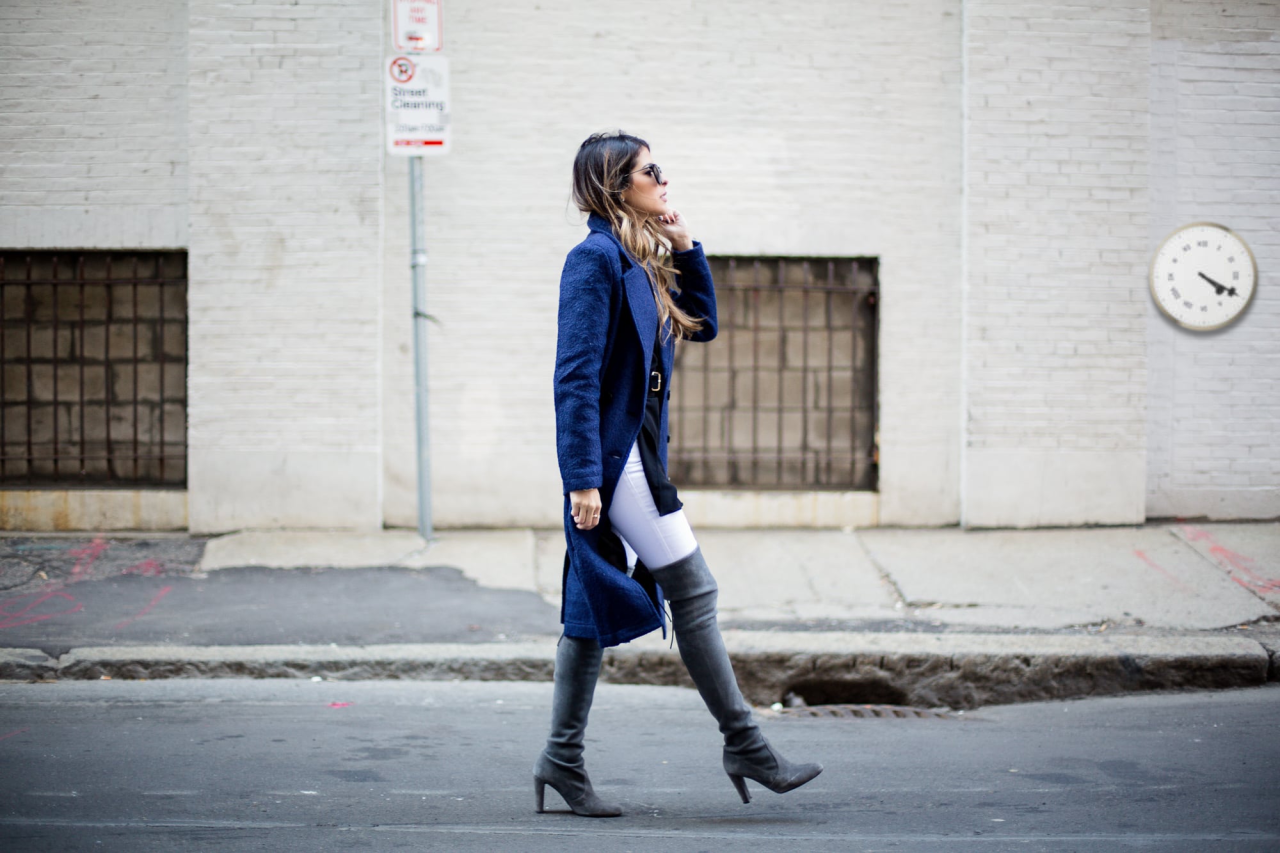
4:20
